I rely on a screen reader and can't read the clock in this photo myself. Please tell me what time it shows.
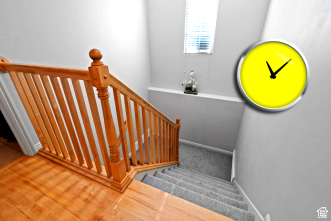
11:08
